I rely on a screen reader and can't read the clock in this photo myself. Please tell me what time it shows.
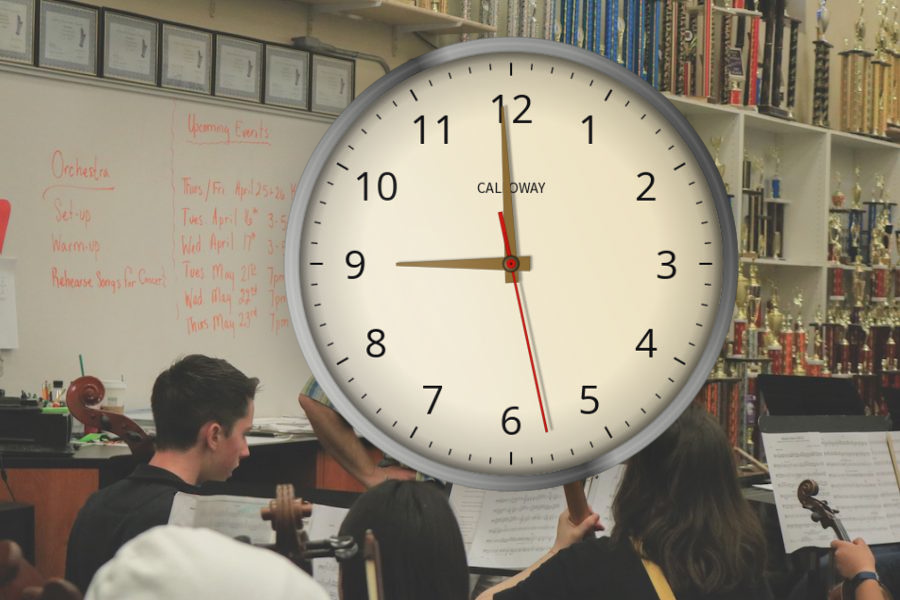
8:59:28
